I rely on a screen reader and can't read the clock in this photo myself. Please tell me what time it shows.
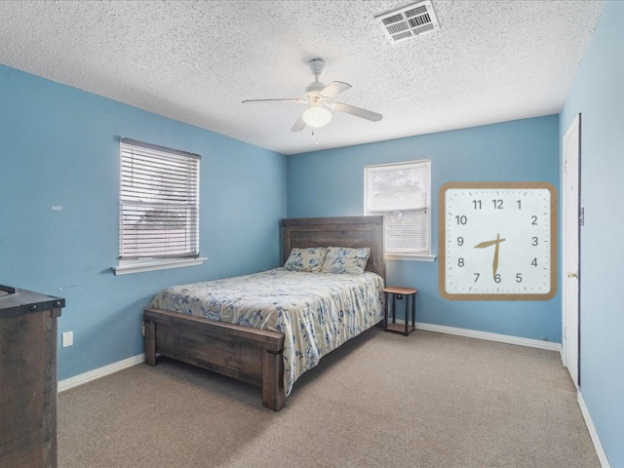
8:31
